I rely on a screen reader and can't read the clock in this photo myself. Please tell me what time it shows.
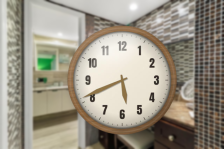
5:41
